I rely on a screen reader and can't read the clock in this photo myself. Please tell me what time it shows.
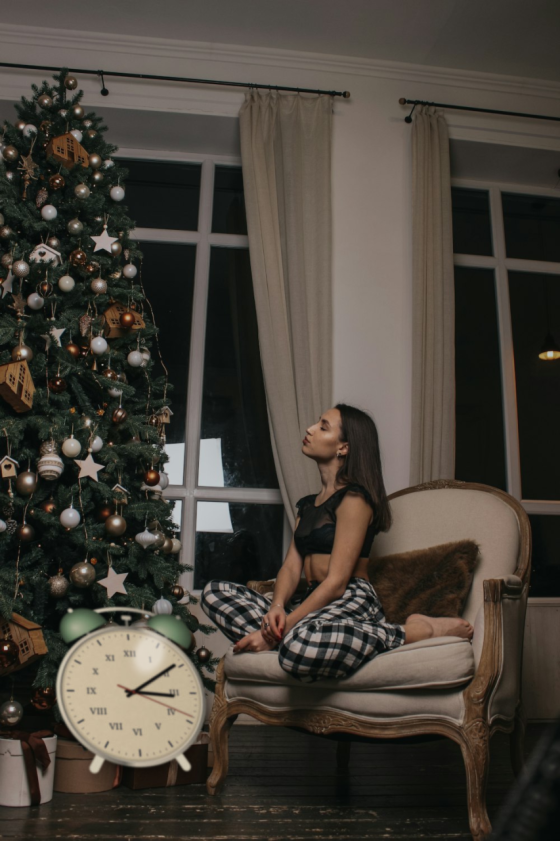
3:09:19
